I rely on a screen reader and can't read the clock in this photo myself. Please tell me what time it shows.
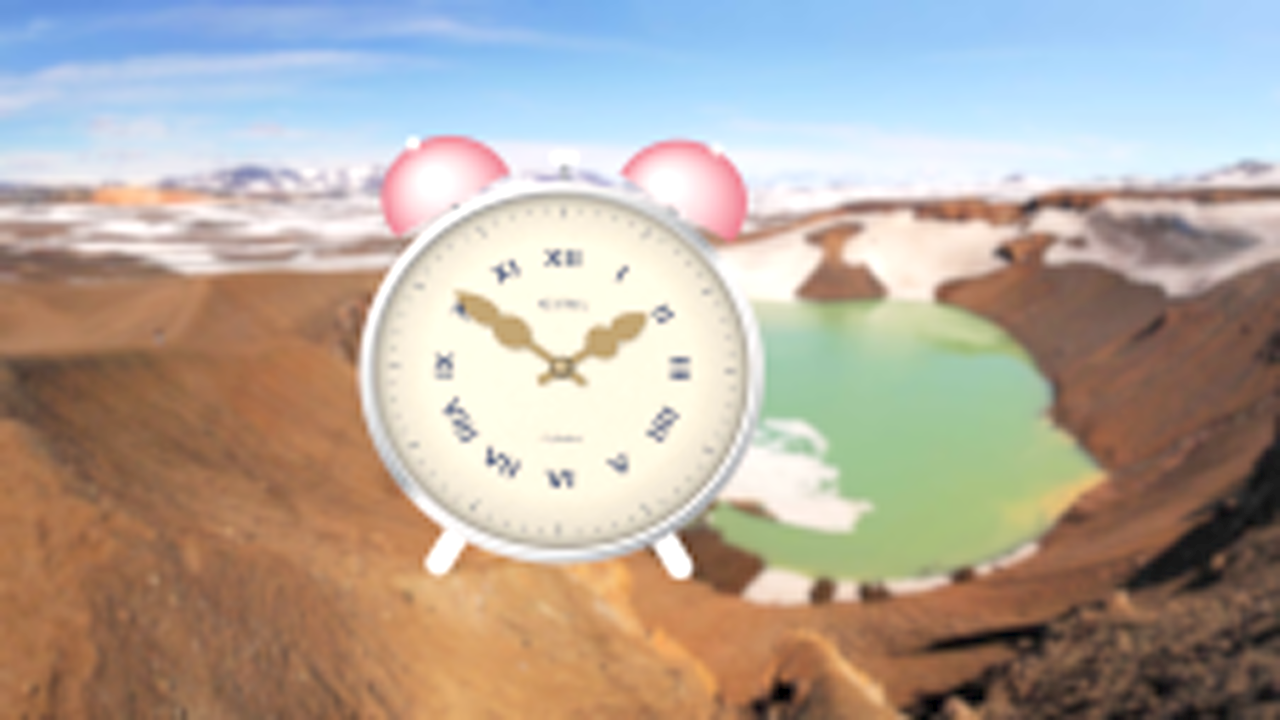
1:51
